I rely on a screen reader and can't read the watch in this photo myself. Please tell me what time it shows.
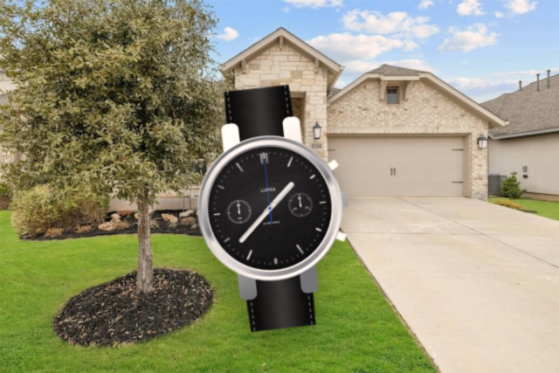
1:38
